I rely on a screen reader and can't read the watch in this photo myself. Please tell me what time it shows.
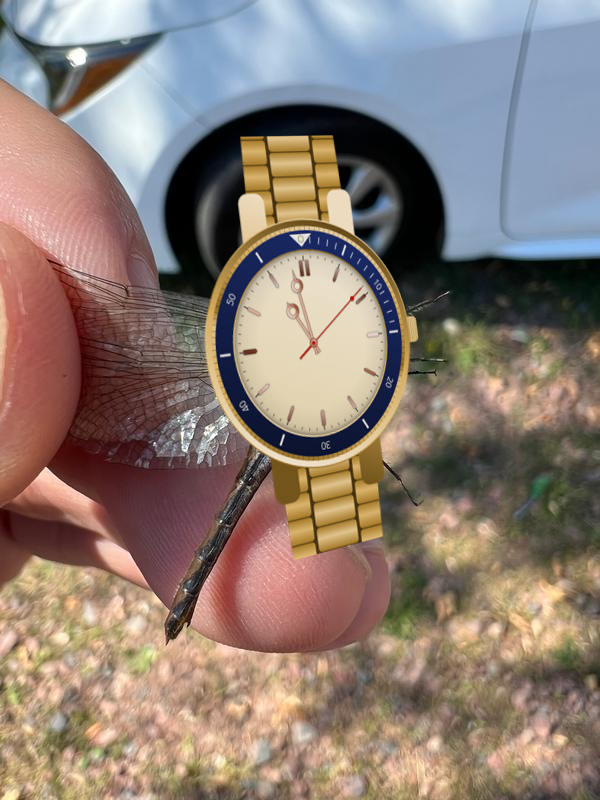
10:58:09
